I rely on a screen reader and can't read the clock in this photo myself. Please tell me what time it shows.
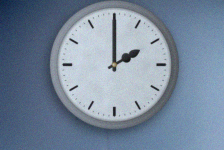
2:00
